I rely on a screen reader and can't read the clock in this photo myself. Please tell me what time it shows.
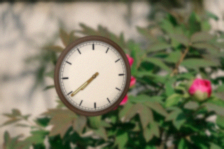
7:39
